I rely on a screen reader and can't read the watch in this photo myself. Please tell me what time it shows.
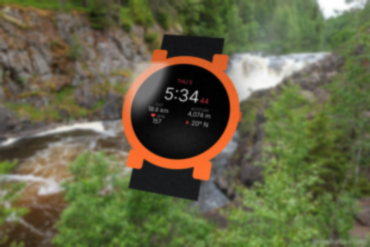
5:34
